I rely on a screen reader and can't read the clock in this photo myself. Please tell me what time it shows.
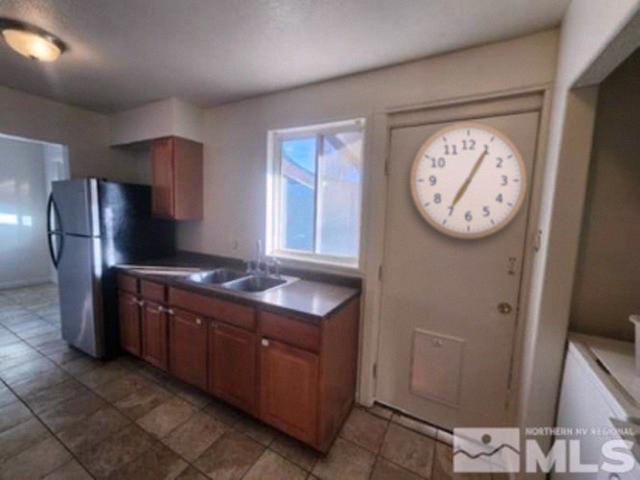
7:05
